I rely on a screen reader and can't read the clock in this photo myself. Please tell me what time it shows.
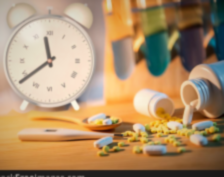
11:39
